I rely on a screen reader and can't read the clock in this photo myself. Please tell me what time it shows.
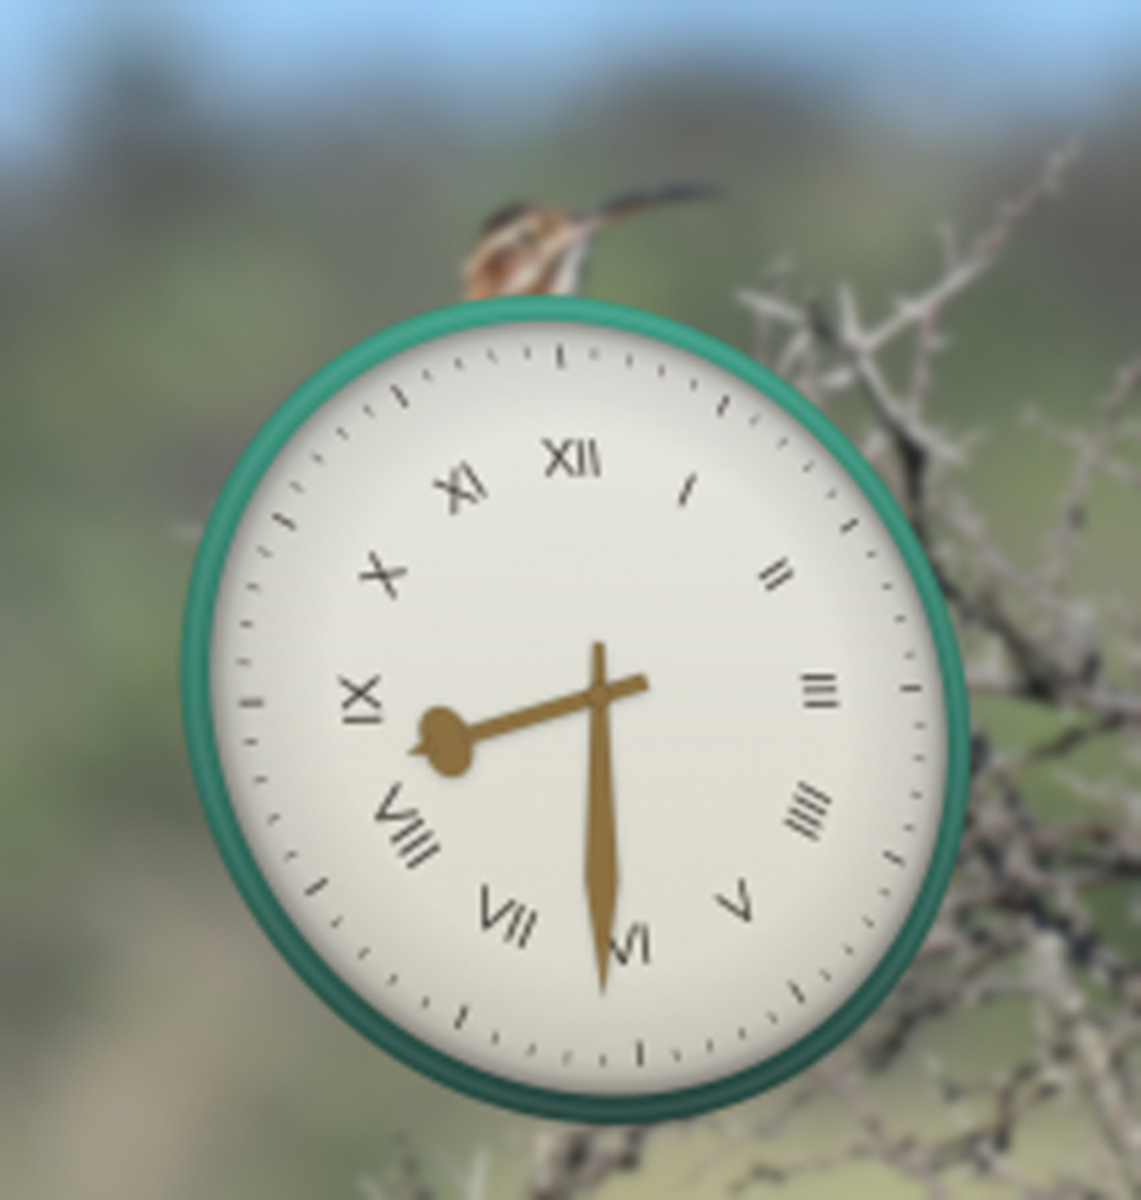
8:31
